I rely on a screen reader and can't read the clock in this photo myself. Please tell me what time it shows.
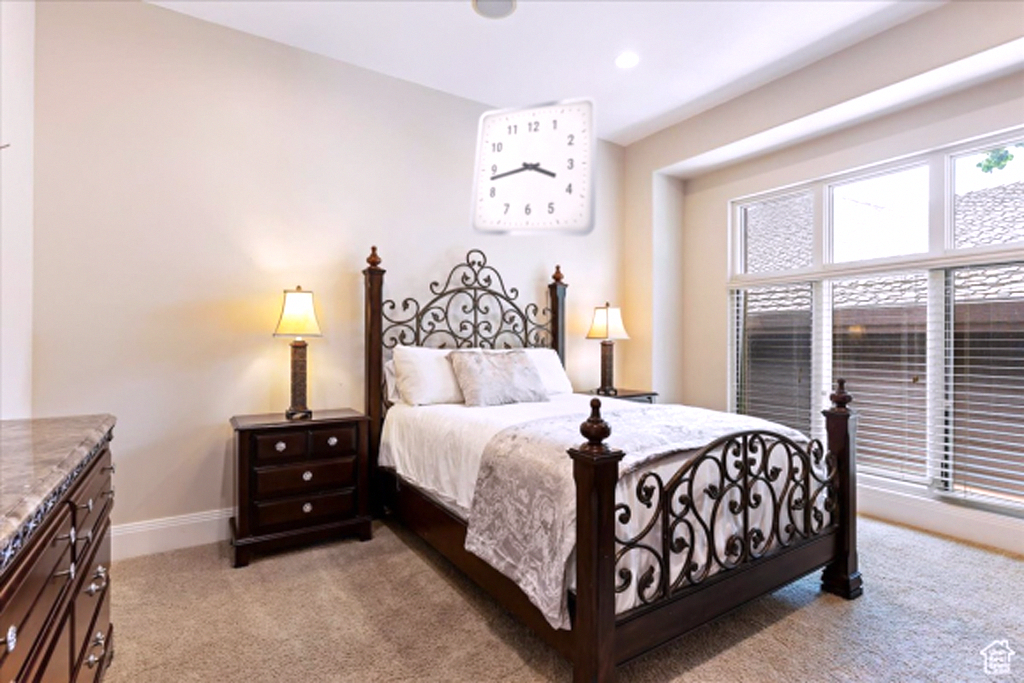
3:43
